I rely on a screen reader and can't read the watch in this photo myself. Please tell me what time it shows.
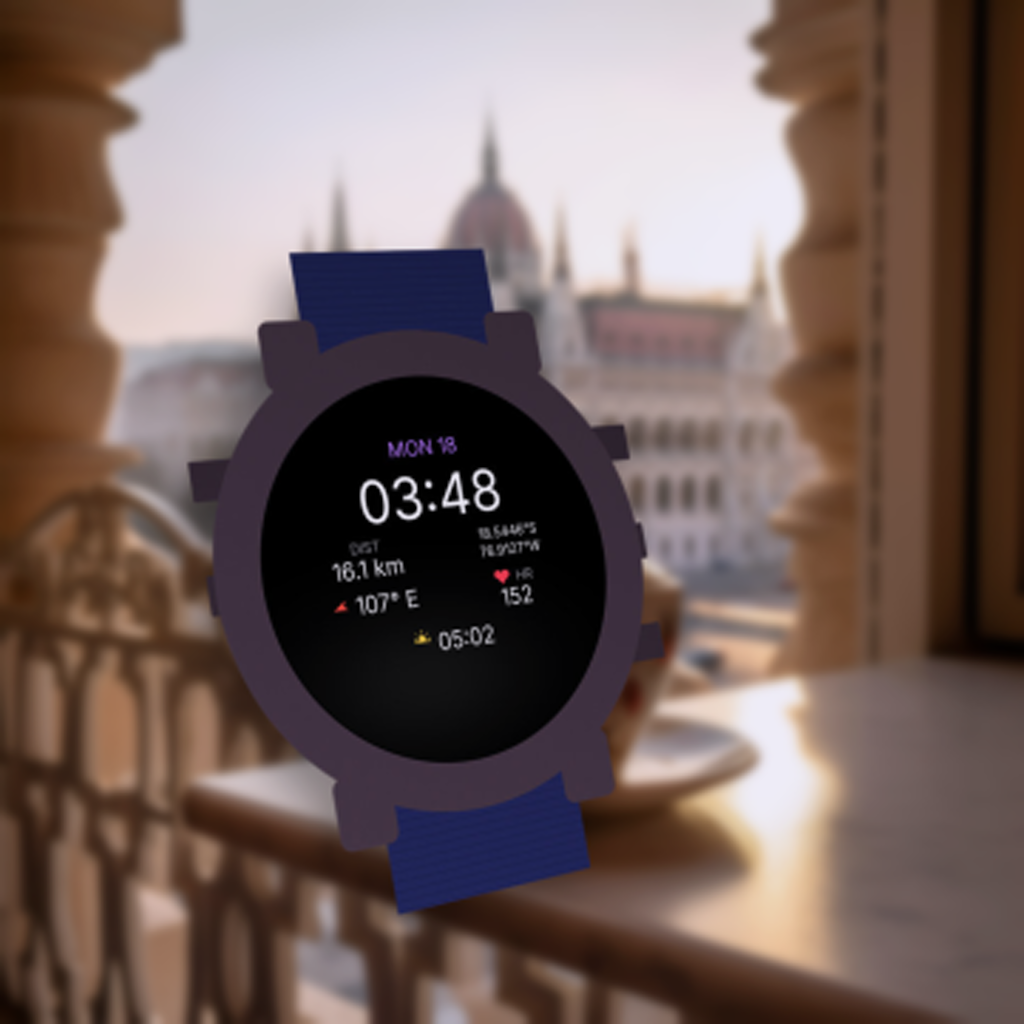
3:48
